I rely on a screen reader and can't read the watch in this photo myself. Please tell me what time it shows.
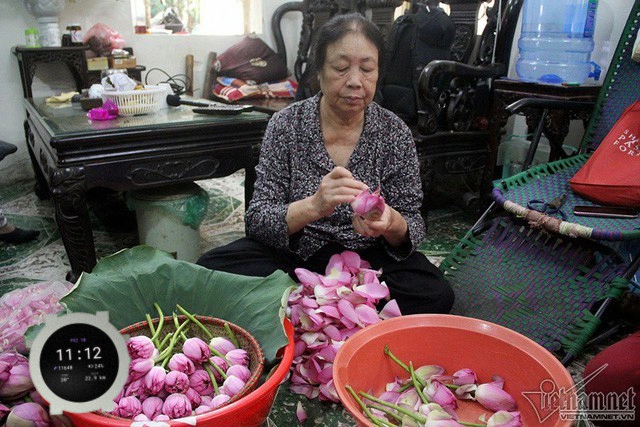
11:12
